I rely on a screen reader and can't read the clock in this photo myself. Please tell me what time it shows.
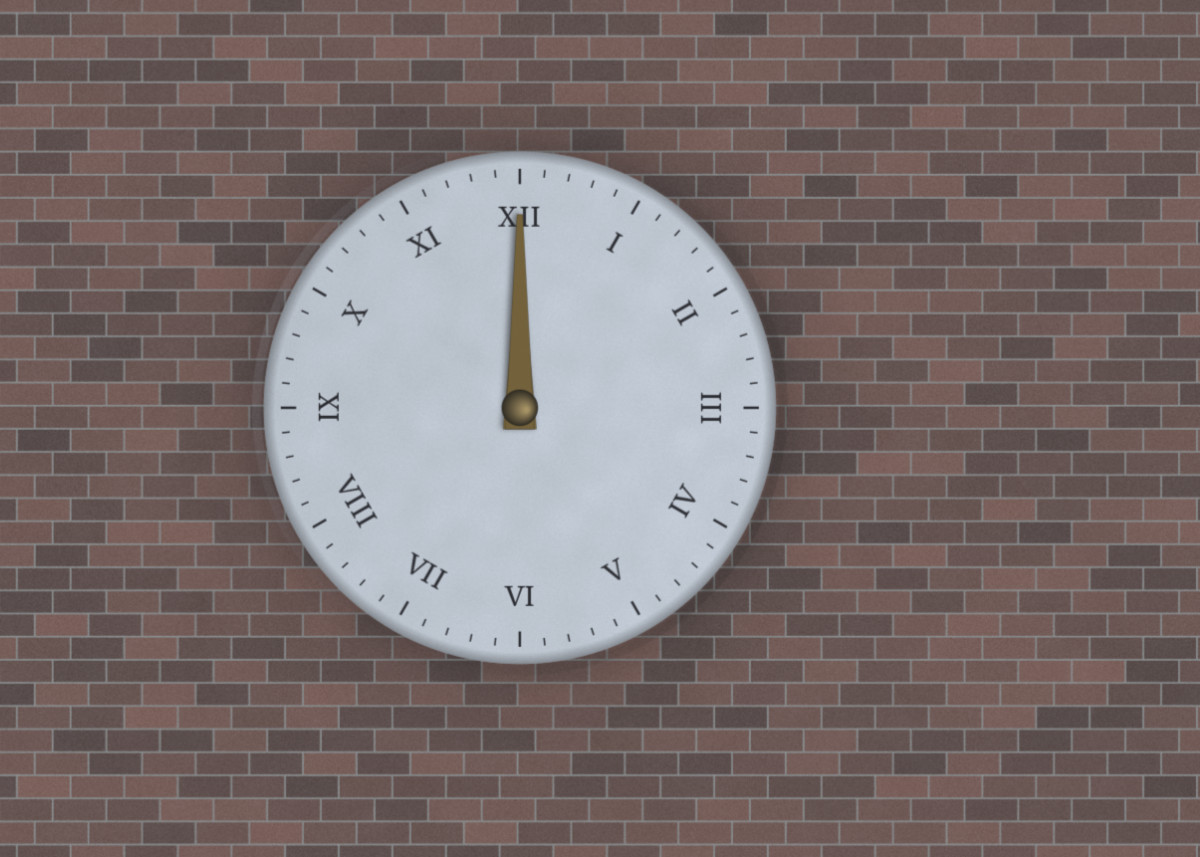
12:00
